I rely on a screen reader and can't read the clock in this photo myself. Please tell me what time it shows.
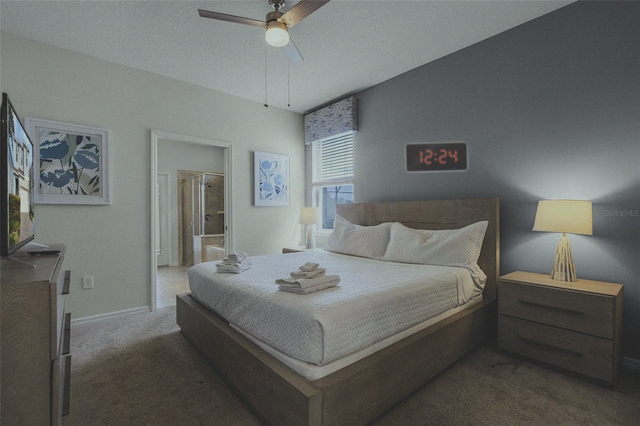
12:24
